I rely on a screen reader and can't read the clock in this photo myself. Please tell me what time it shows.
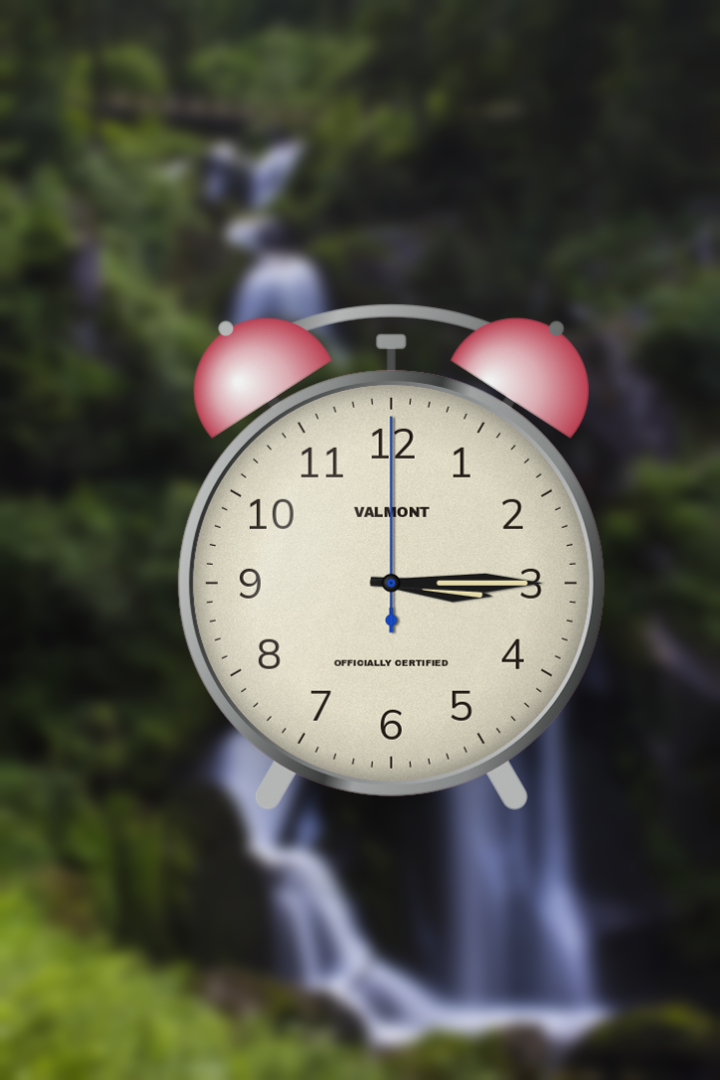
3:15:00
